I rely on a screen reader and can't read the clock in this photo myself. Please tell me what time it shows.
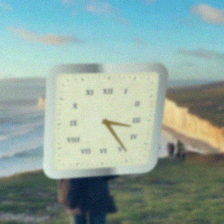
3:24
